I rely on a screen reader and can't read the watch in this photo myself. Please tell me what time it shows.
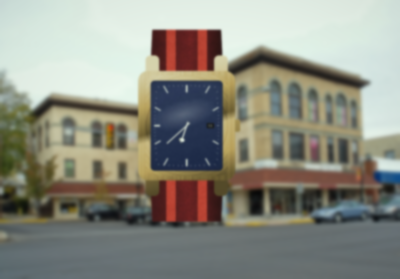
6:38
